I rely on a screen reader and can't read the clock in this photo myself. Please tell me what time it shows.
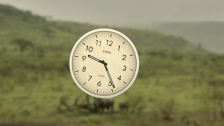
9:24
